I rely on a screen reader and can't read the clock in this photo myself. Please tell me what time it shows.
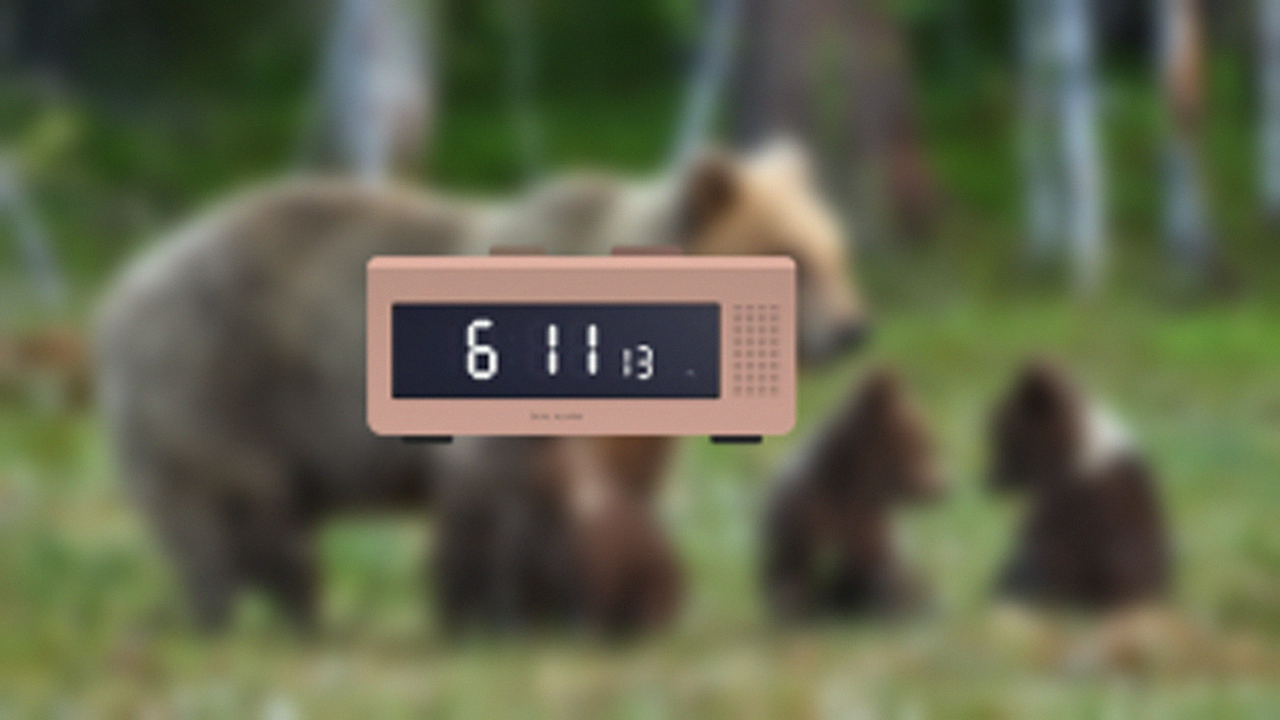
6:11:13
